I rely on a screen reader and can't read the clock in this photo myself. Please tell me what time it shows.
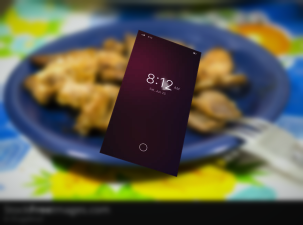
8:12
